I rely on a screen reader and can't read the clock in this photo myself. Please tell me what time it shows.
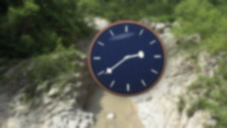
2:39
